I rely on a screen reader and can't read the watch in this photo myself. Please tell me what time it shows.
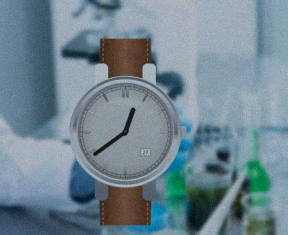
12:39
